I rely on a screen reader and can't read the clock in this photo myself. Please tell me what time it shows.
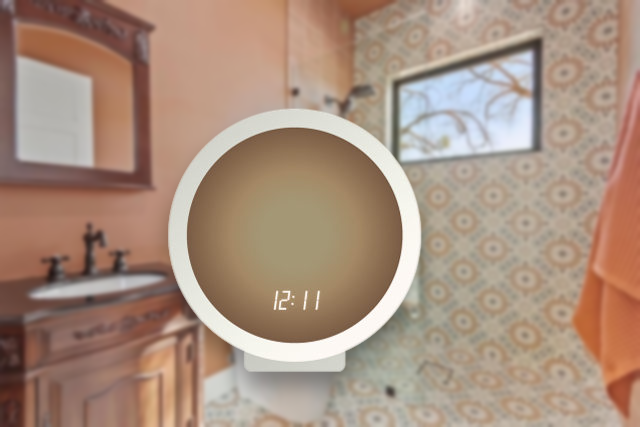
12:11
